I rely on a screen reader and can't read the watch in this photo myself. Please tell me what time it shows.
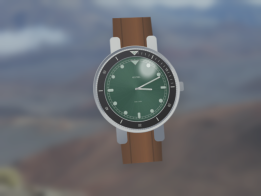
3:11
